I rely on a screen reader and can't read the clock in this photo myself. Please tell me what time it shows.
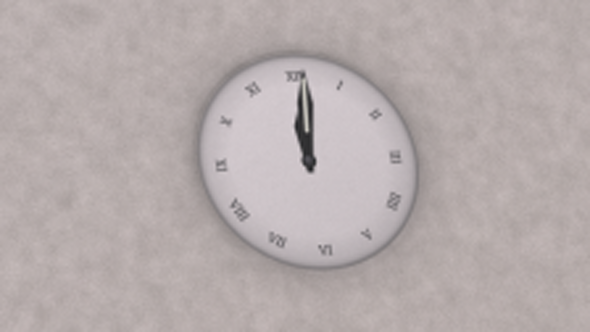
12:01
